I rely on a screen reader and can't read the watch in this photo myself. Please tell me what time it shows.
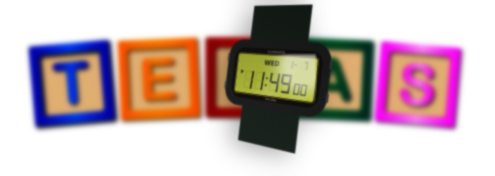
11:49:00
